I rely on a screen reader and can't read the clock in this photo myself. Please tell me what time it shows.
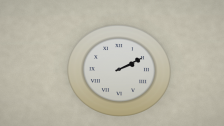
2:10
